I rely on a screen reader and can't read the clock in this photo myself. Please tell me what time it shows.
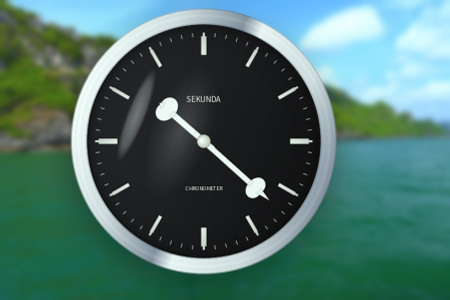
10:22
